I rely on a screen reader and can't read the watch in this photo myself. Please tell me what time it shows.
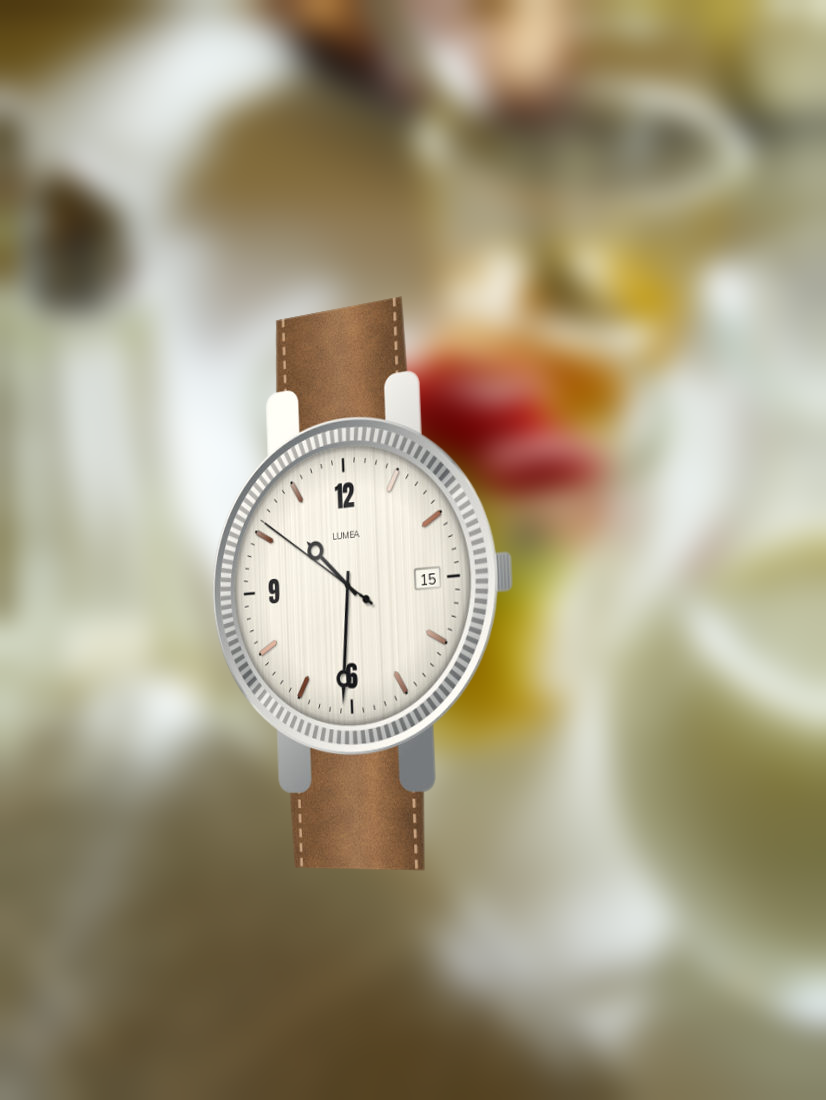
10:30:51
